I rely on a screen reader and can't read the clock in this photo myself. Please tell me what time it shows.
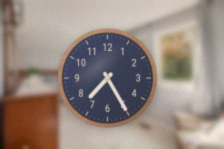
7:25
